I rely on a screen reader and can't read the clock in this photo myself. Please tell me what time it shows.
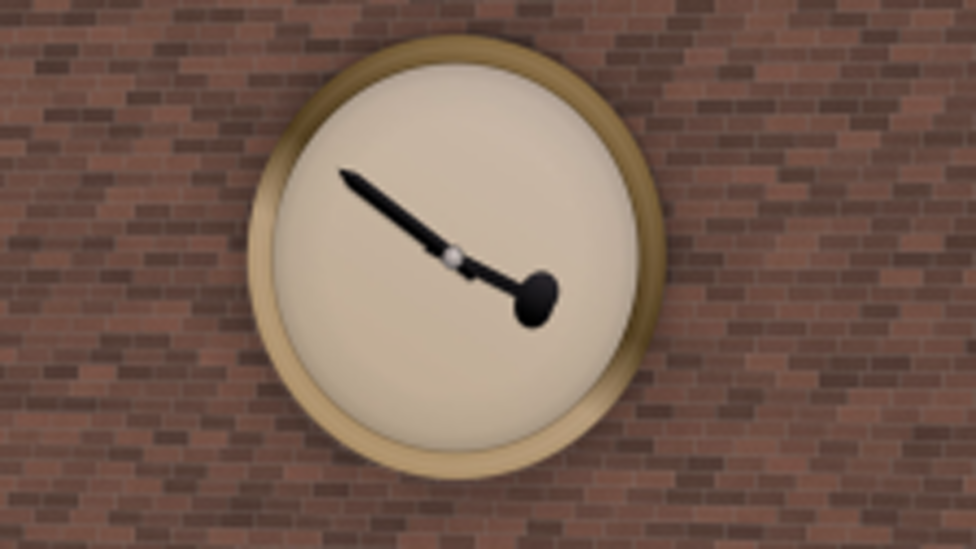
3:51
